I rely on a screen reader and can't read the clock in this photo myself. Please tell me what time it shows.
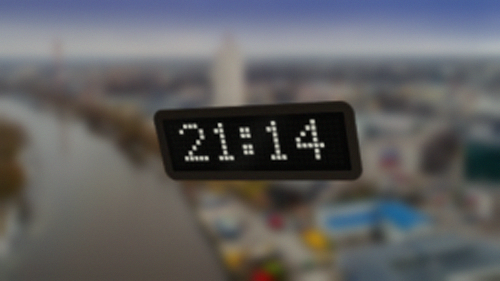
21:14
